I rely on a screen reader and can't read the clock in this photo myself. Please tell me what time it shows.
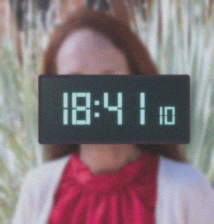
18:41:10
